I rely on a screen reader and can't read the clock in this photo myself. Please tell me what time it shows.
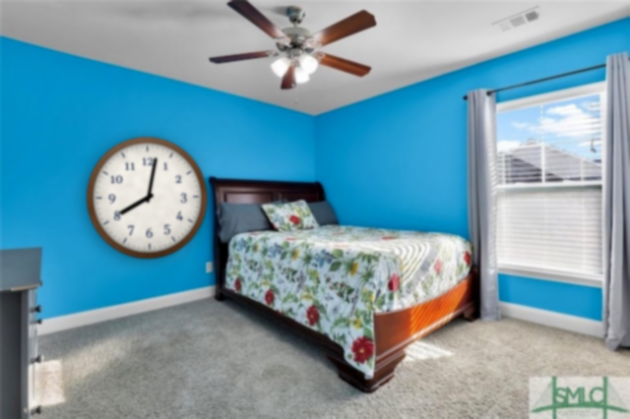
8:02
